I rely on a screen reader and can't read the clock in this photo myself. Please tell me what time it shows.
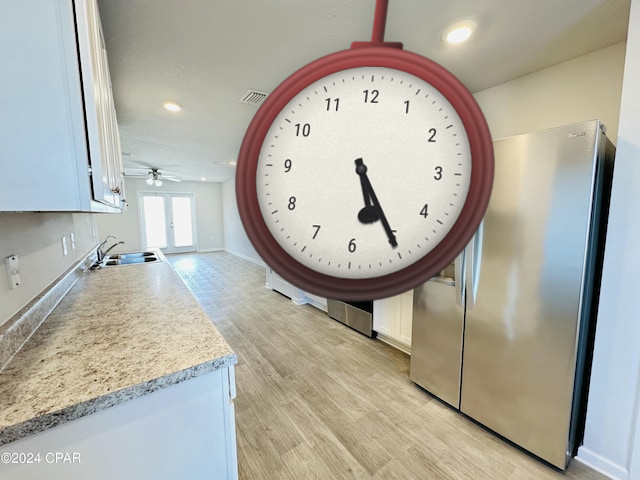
5:25
